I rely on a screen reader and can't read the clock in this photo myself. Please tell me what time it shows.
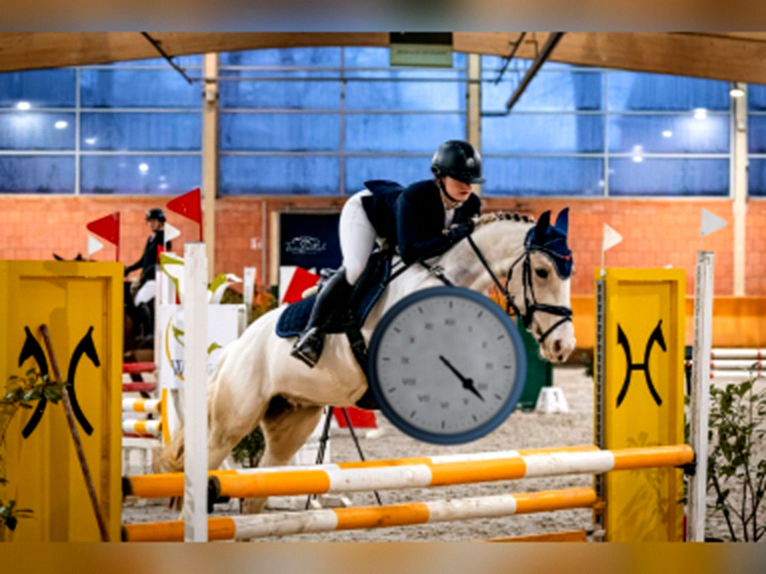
4:22
